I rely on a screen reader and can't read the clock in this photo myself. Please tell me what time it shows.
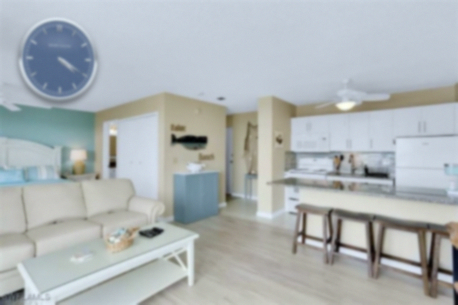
4:20
